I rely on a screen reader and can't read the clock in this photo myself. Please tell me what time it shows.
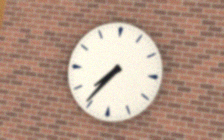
7:36
